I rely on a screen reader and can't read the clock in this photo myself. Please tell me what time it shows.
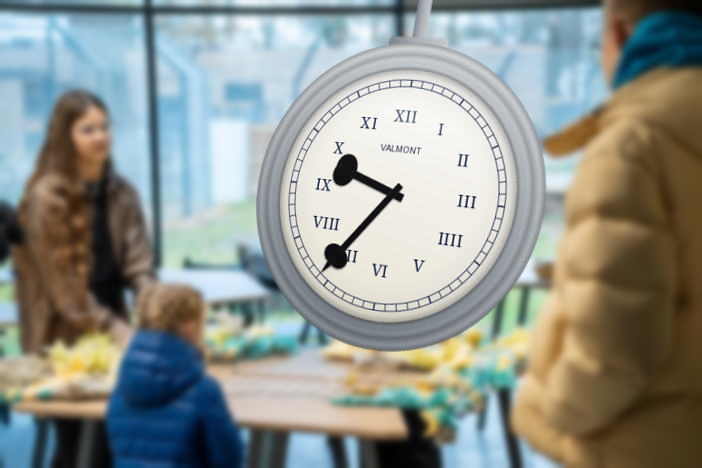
9:36
